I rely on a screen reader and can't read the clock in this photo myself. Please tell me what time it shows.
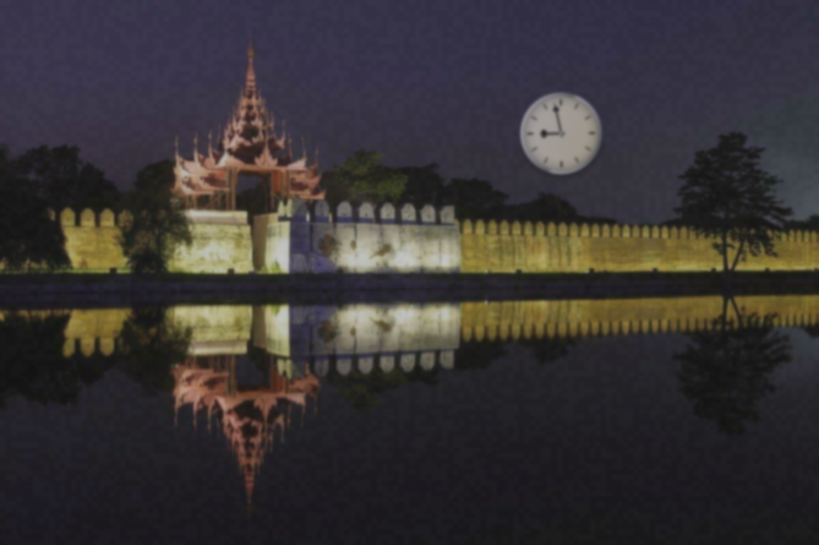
8:58
